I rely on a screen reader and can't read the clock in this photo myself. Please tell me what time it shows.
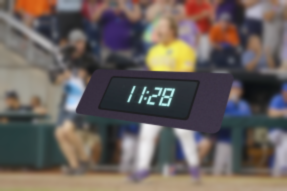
11:28
